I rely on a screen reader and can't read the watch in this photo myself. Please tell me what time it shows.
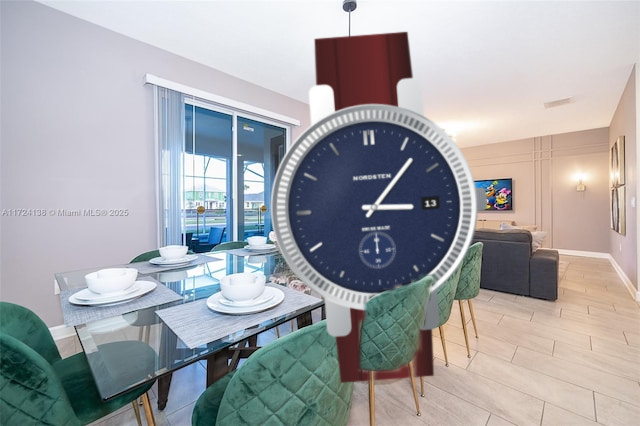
3:07
